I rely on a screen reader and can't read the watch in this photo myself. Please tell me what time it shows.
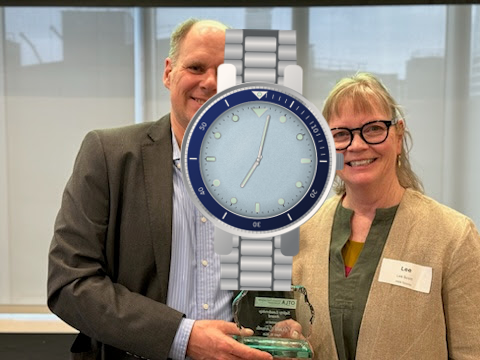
7:02
